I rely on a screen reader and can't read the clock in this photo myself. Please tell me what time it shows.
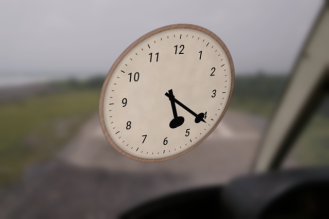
5:21
